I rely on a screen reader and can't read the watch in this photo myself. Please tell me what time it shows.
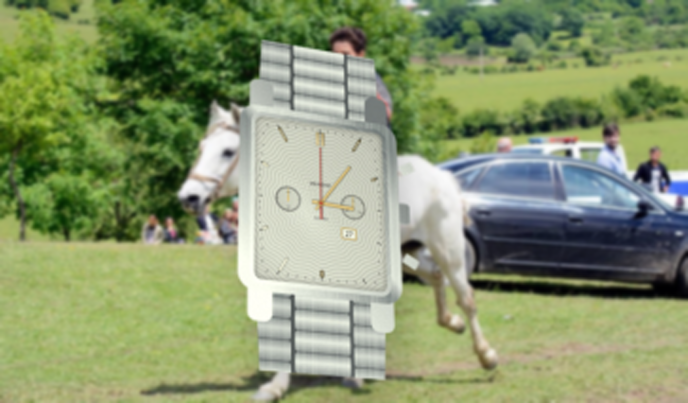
3:06
